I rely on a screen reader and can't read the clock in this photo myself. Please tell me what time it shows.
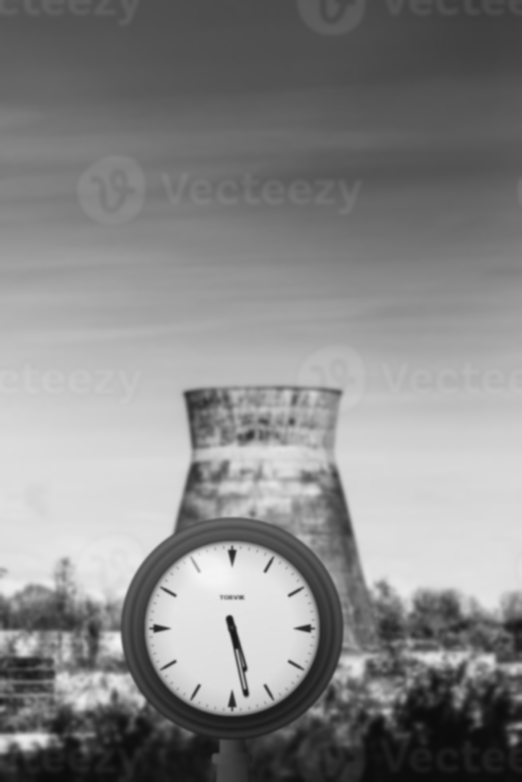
5:28
